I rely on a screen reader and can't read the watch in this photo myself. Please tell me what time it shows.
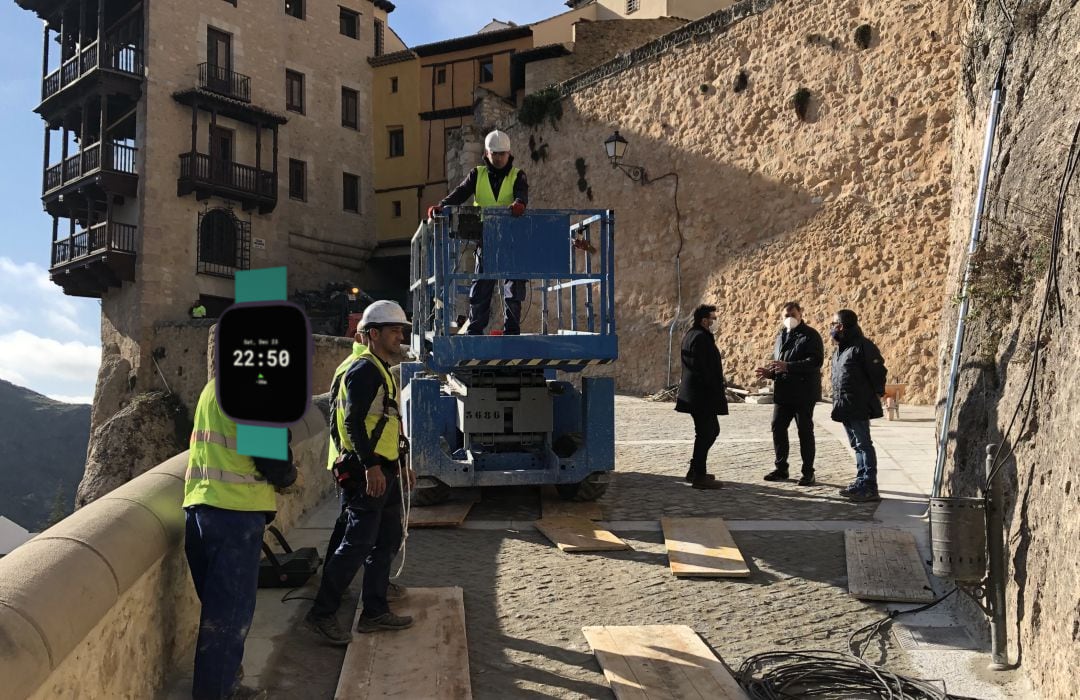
22:50
